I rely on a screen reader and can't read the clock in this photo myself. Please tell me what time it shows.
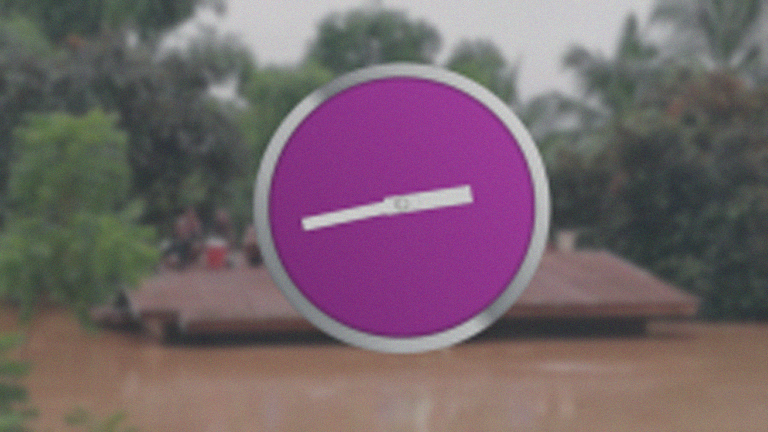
2:43
